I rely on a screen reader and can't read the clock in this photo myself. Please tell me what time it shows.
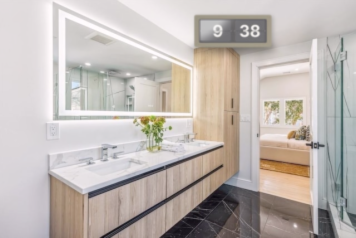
9:38
